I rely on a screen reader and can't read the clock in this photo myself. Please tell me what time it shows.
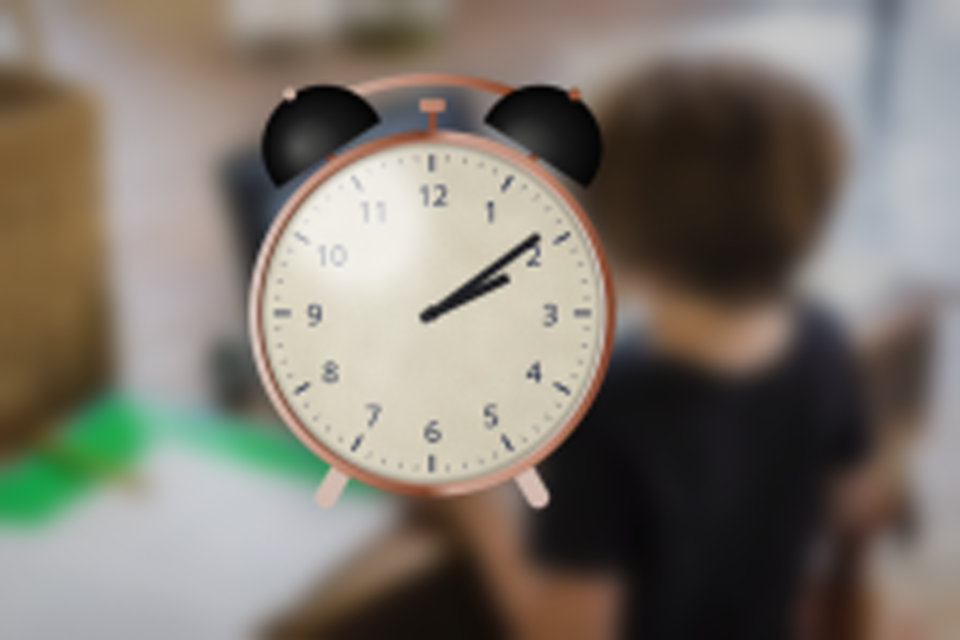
2:09
